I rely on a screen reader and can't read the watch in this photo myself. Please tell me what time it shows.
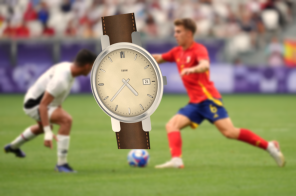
4:38
